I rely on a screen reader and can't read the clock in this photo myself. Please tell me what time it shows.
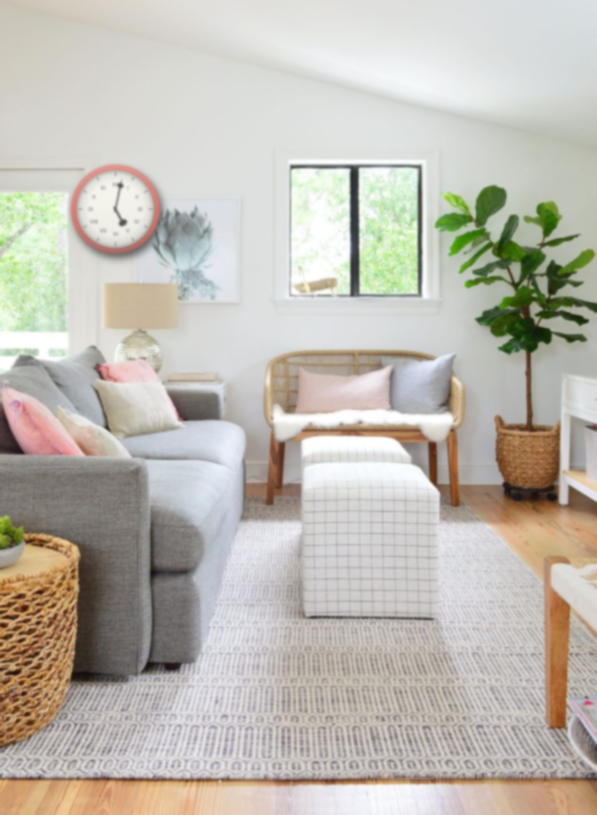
5:02
